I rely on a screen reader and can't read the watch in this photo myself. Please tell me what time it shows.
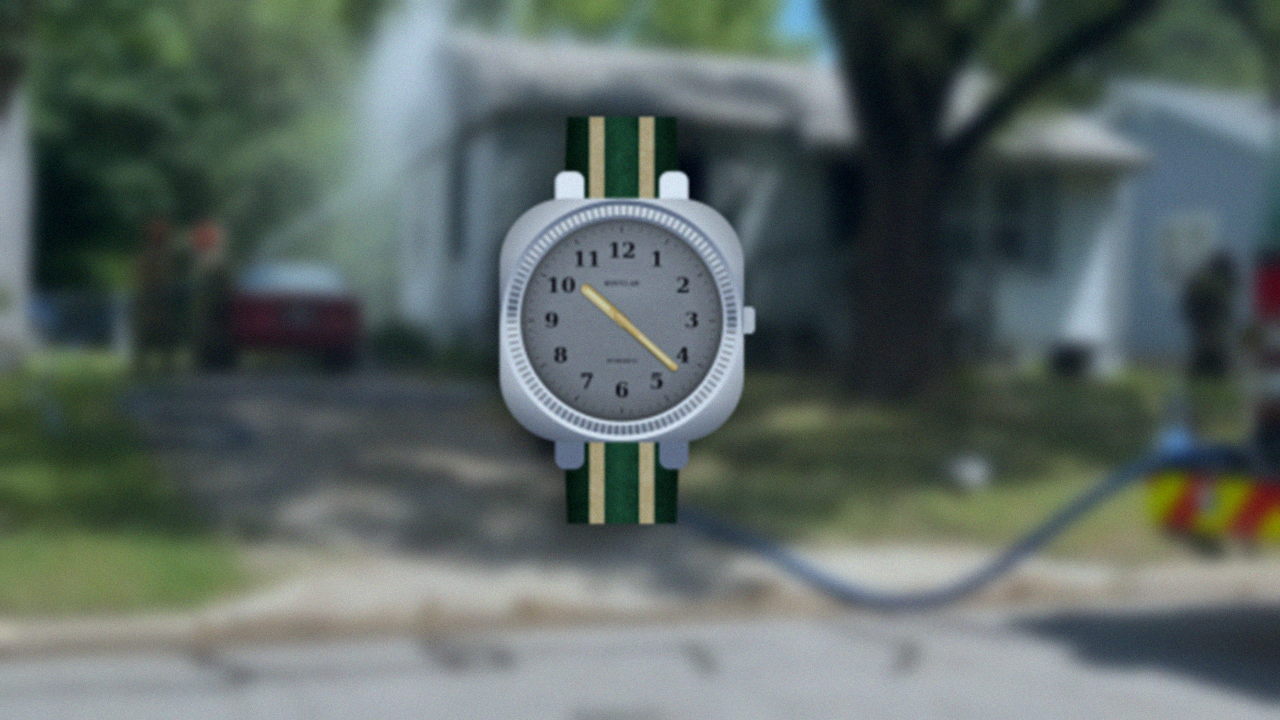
10:22
